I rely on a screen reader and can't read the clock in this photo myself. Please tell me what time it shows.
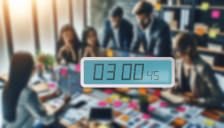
3:00:45
